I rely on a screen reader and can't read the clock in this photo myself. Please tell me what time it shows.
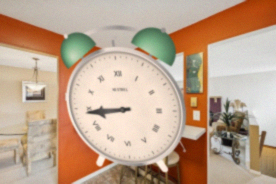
8:44
